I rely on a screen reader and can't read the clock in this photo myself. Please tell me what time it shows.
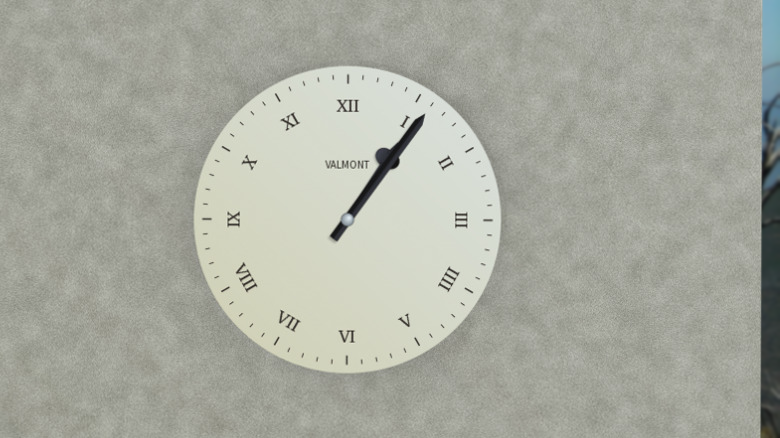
1:06
